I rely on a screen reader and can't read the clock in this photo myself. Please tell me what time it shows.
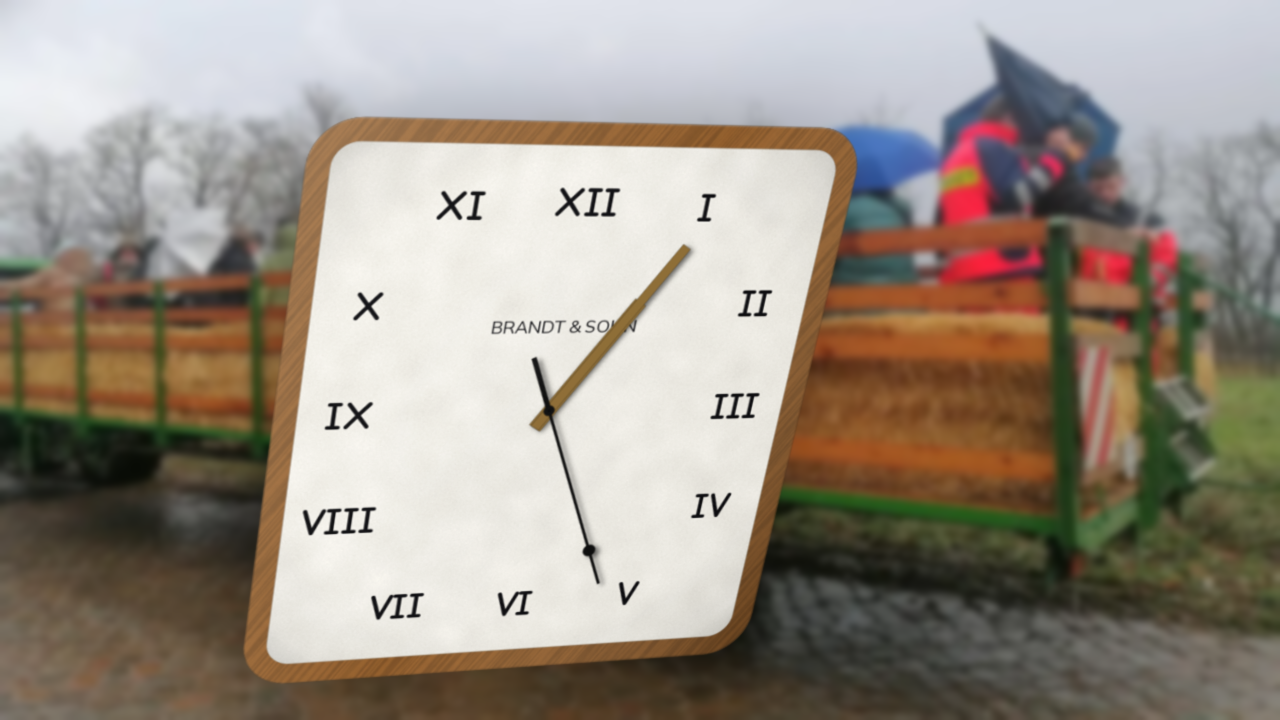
1:05:26
